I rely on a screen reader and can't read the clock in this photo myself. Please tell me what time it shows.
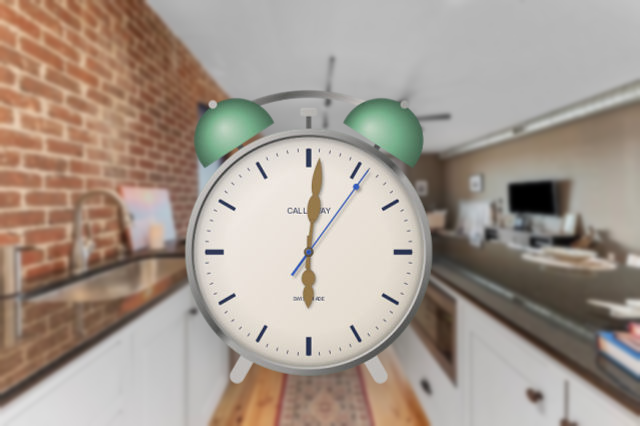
6:01:06
